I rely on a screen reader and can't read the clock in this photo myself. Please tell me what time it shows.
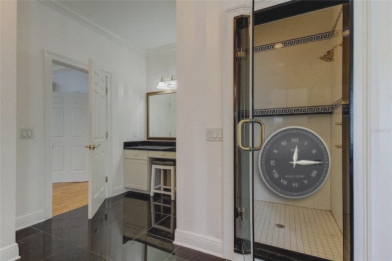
12:15
